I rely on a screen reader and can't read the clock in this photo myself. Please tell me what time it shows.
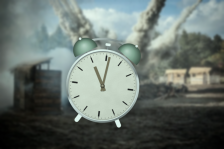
11:01
